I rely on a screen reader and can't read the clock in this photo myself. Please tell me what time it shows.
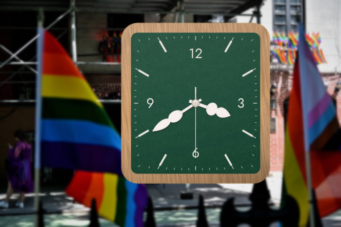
3:39:30
